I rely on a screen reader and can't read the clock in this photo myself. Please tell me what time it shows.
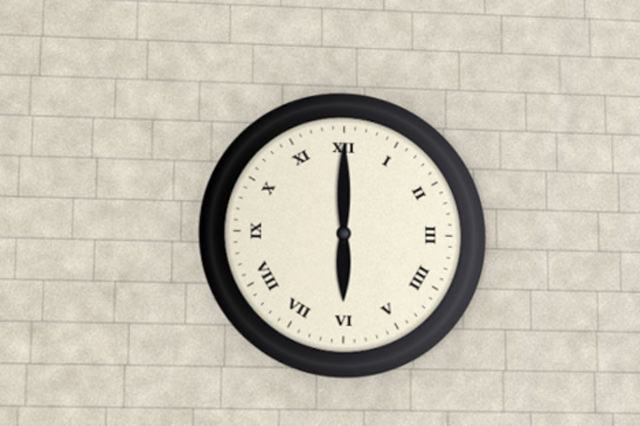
6:00
